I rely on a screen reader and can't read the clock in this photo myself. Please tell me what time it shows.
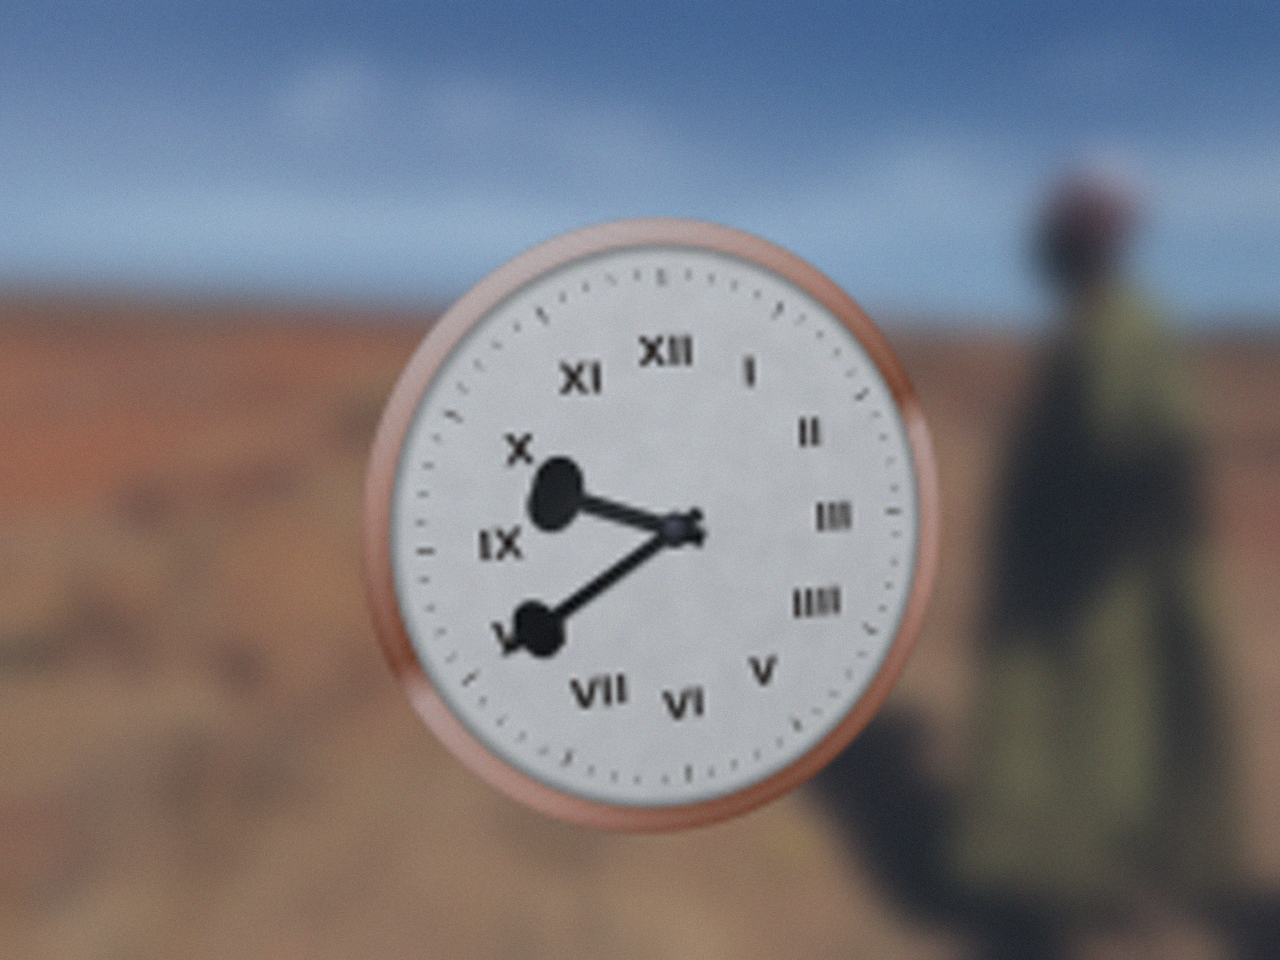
9:40
